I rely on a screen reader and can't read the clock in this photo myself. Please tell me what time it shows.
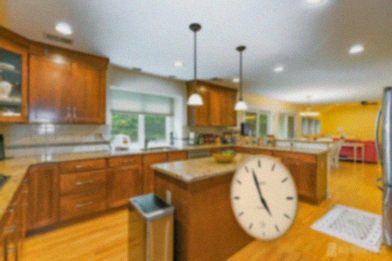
4:57
